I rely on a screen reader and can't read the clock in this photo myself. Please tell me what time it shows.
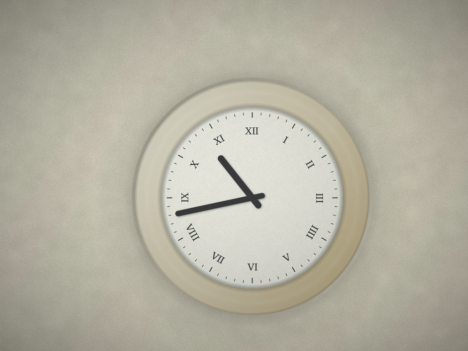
10:43
